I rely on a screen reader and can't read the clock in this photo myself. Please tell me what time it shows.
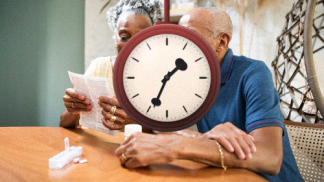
1:34
